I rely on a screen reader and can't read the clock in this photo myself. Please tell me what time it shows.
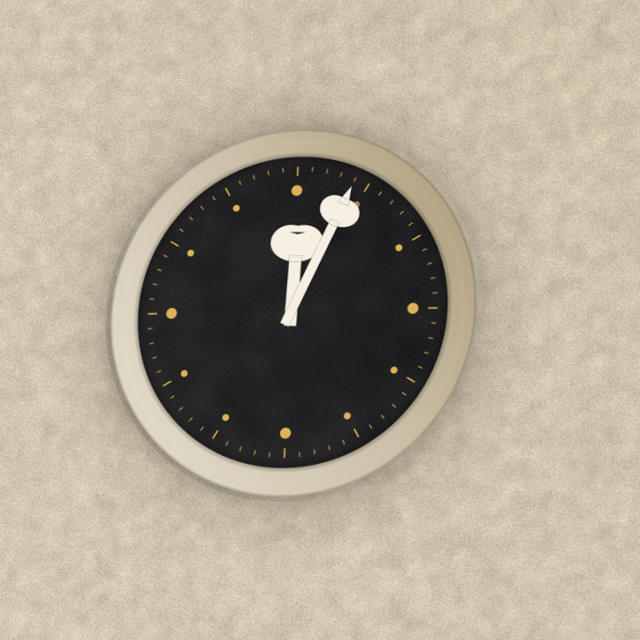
12:04
